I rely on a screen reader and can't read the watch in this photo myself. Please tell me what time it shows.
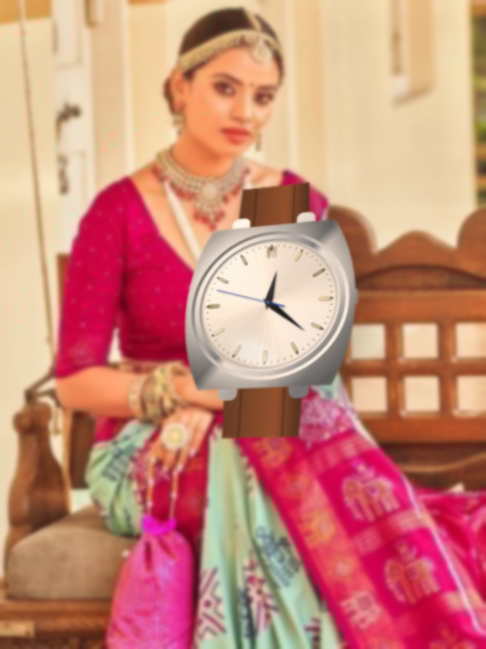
12:21:48
